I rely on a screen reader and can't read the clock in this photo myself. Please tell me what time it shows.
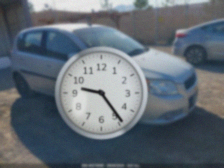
9:24
